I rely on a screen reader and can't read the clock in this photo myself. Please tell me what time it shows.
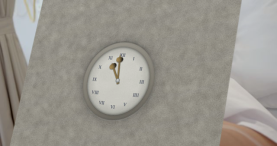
10:59
